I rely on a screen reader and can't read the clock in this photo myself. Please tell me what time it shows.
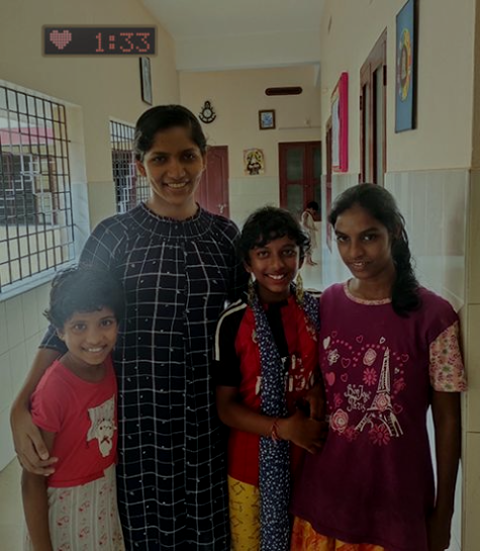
1:33
